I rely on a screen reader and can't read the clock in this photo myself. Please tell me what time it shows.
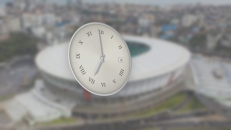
6:59
